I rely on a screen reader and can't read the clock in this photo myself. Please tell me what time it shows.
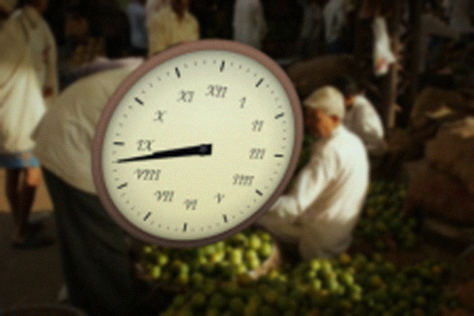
8:43
